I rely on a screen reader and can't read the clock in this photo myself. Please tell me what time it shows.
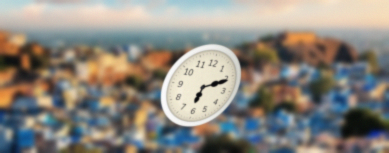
6:11
